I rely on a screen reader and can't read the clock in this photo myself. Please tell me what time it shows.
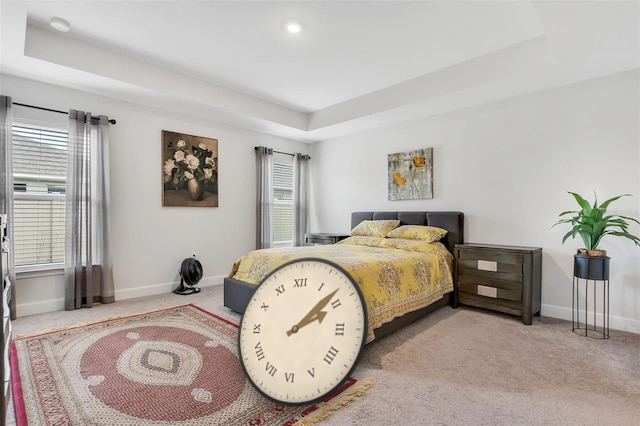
2:08
